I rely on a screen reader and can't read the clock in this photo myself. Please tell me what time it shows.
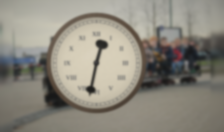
12:32
